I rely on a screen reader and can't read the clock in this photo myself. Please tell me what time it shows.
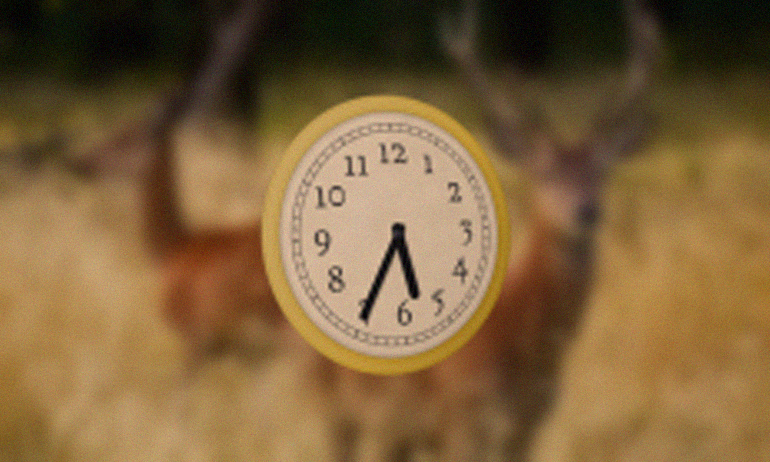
5:35
